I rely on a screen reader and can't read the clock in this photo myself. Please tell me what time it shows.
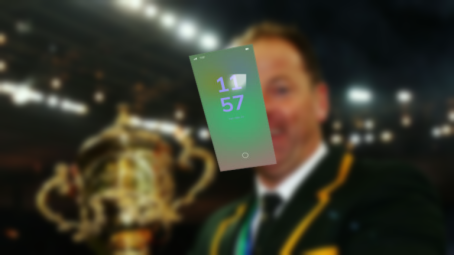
11:57
